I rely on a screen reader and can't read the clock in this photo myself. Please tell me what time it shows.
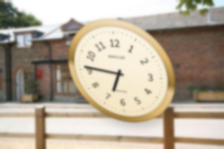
6:46
